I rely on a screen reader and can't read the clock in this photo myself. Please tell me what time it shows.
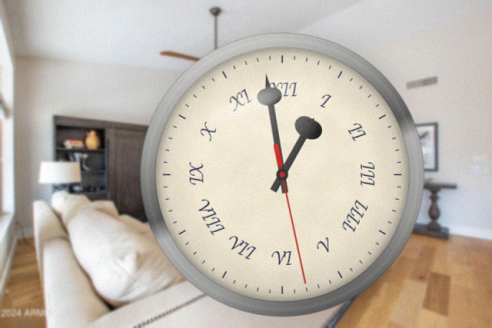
12:58:28
